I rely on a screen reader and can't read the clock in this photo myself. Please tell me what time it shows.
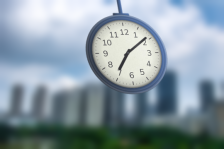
7:09
